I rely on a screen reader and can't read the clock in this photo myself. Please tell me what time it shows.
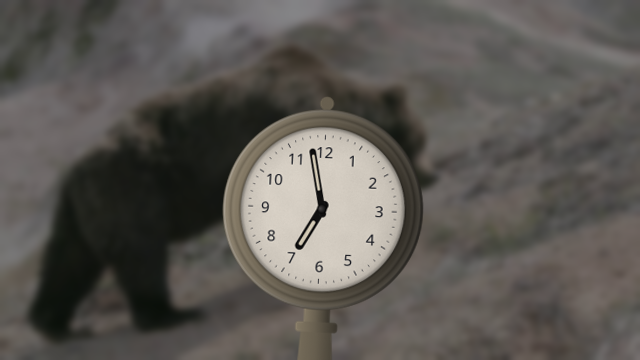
6:58
